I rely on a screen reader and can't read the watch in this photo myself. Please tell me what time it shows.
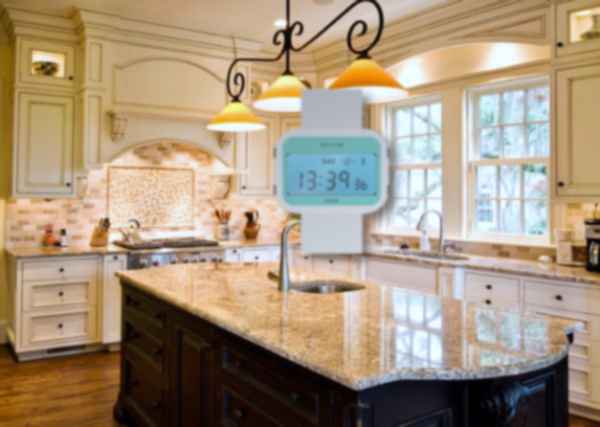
13:39
